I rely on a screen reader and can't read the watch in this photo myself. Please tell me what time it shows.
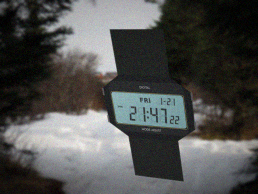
21:47:22
